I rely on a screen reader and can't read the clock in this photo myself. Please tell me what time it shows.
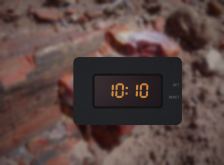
10:10
